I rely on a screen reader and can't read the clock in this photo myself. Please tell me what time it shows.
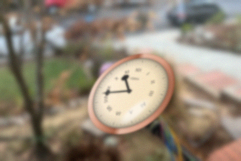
10:43
